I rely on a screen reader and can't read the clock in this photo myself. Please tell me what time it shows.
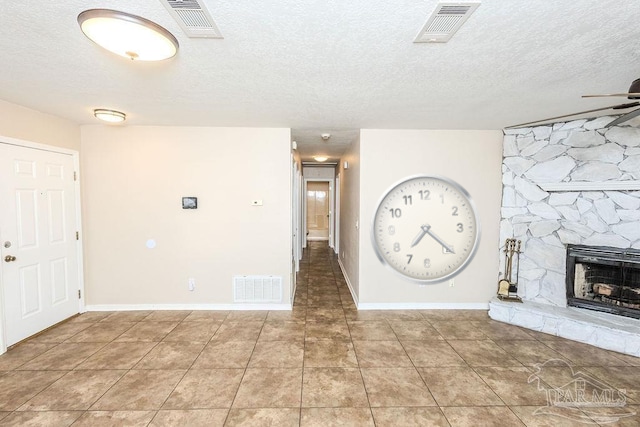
7:22
